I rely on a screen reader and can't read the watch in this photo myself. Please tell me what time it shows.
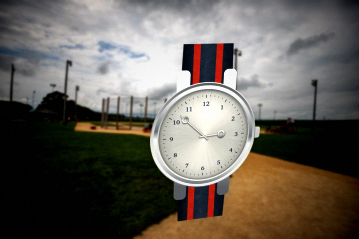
2:52
